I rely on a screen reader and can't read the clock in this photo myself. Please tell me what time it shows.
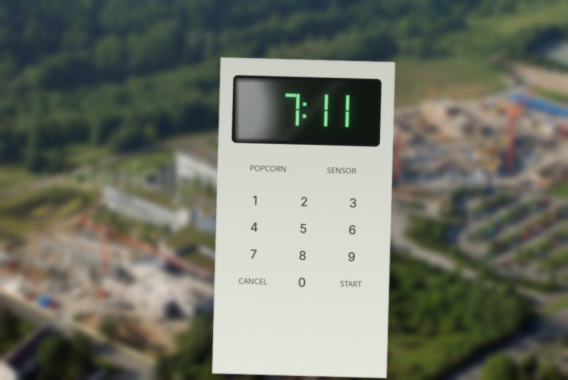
7:11
